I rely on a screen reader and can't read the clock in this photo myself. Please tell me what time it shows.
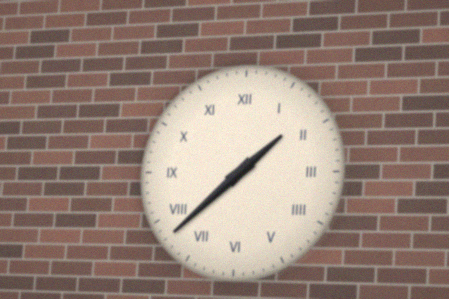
1:38
